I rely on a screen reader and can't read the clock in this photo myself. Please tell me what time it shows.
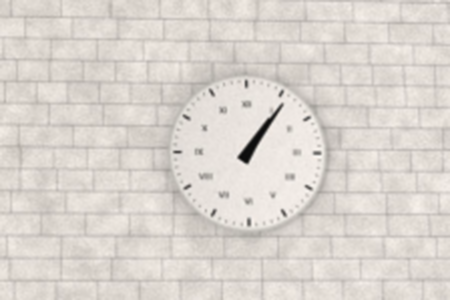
1:06
